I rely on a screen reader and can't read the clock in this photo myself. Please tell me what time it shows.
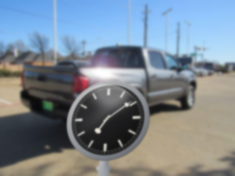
7:09
